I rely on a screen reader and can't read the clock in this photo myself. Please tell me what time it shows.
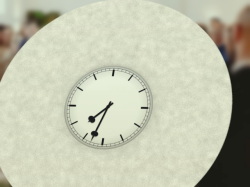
7:33
